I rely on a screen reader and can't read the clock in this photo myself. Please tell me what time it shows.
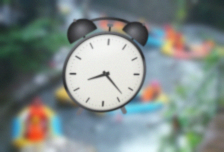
8:23
